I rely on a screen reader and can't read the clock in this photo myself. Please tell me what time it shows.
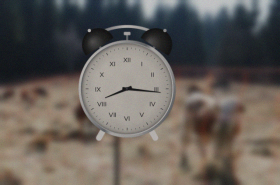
8:16
